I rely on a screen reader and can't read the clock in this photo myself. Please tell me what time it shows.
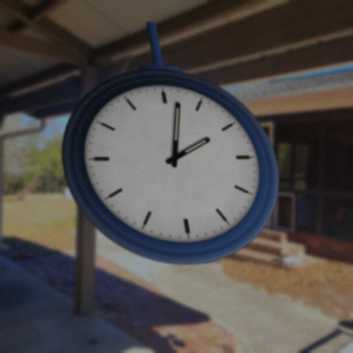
2:02
